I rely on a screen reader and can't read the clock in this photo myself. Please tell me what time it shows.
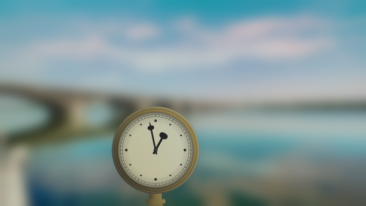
12:58
